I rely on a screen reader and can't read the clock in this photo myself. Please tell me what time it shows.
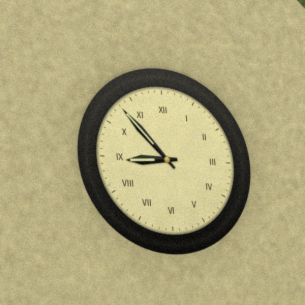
8:53
